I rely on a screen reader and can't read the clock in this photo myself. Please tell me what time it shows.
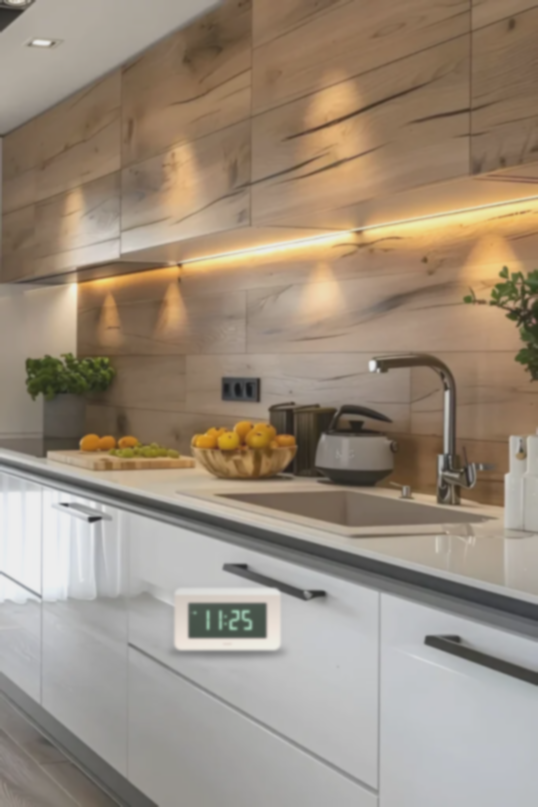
11:25
